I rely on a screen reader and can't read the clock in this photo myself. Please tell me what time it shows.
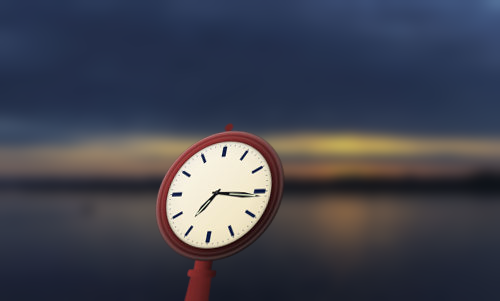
7:16
